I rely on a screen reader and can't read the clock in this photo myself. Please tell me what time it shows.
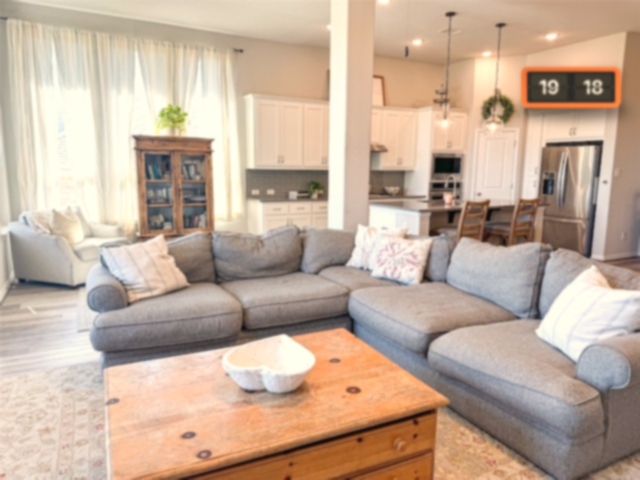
19:18
